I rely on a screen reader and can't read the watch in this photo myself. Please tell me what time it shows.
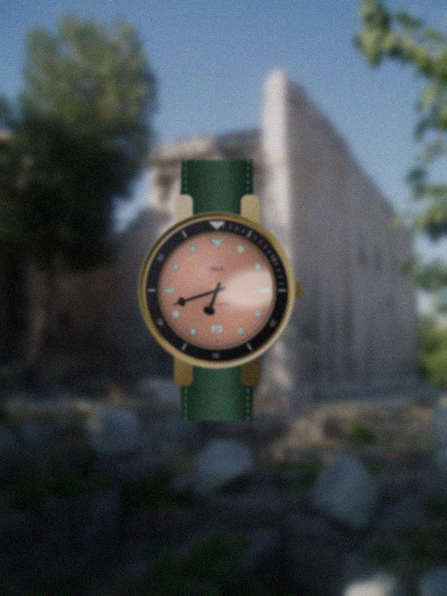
6:42
